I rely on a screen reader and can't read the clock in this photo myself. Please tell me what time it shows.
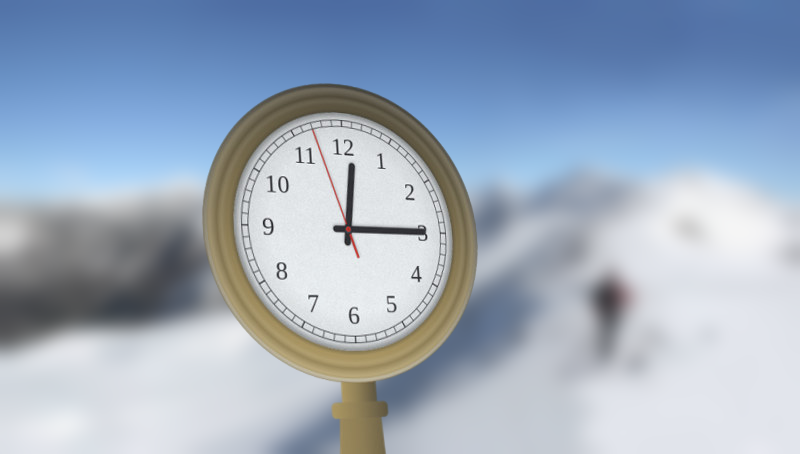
12:14:57
